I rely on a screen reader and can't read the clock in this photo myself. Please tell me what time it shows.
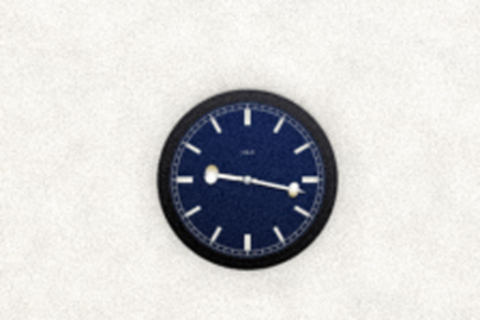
9:17
